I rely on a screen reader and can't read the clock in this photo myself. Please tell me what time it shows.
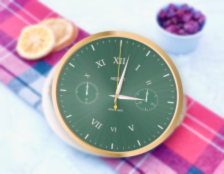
3:02
